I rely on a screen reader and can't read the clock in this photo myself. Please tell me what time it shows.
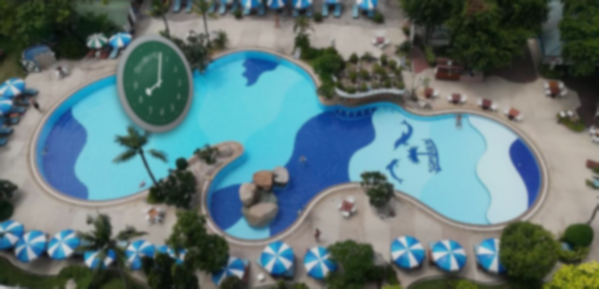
8:02
